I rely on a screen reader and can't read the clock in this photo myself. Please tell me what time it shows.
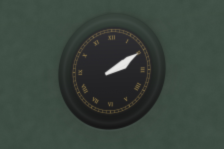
2:10
